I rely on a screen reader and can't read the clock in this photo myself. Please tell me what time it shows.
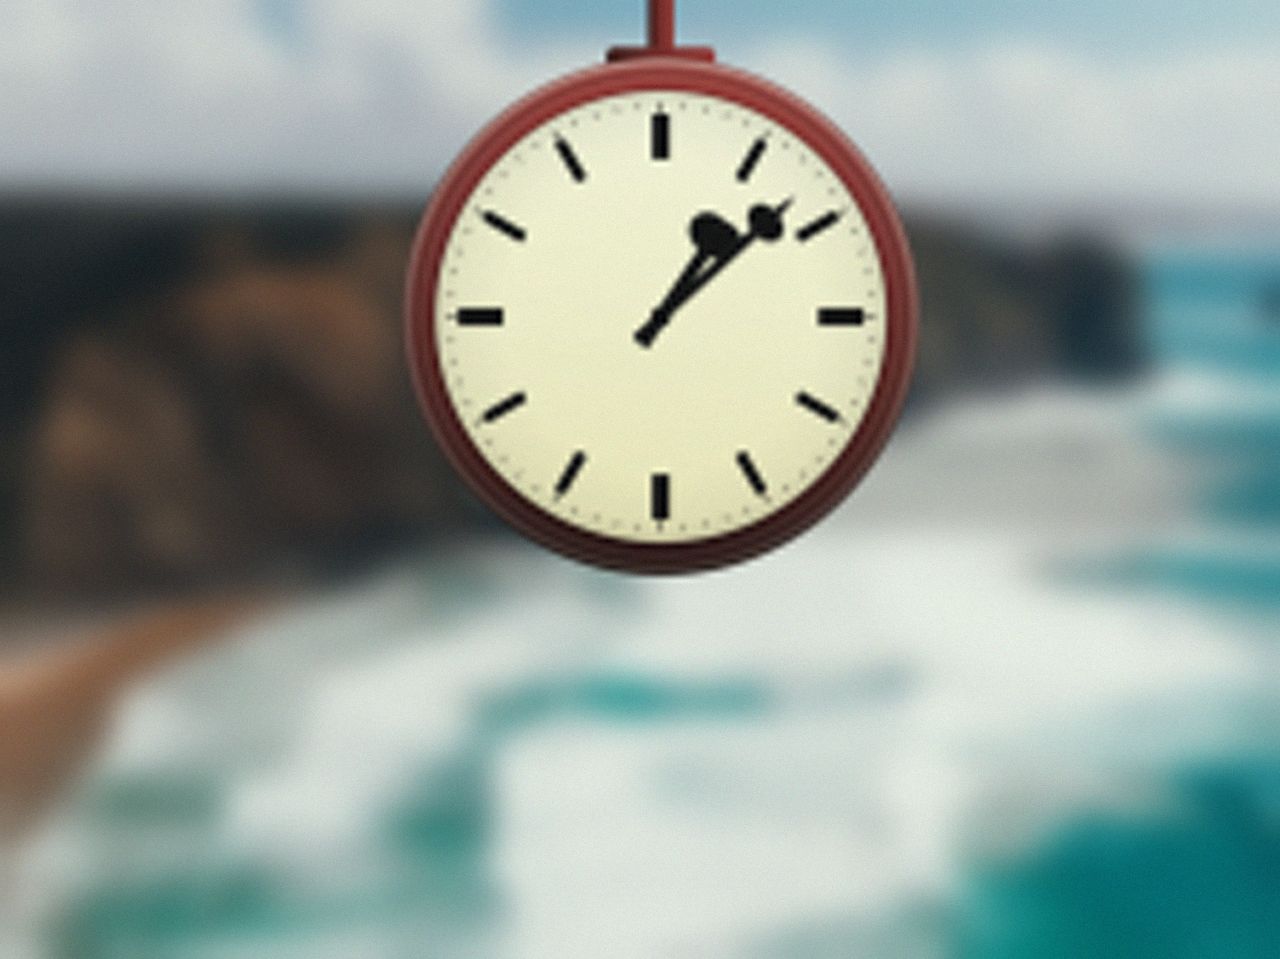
1:08
